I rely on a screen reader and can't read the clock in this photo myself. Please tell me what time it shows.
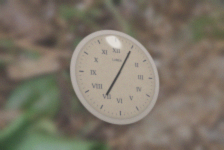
7:05
